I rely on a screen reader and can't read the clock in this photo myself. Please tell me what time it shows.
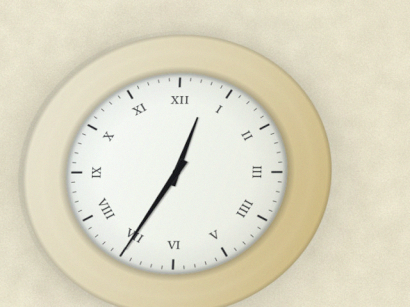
12:35
